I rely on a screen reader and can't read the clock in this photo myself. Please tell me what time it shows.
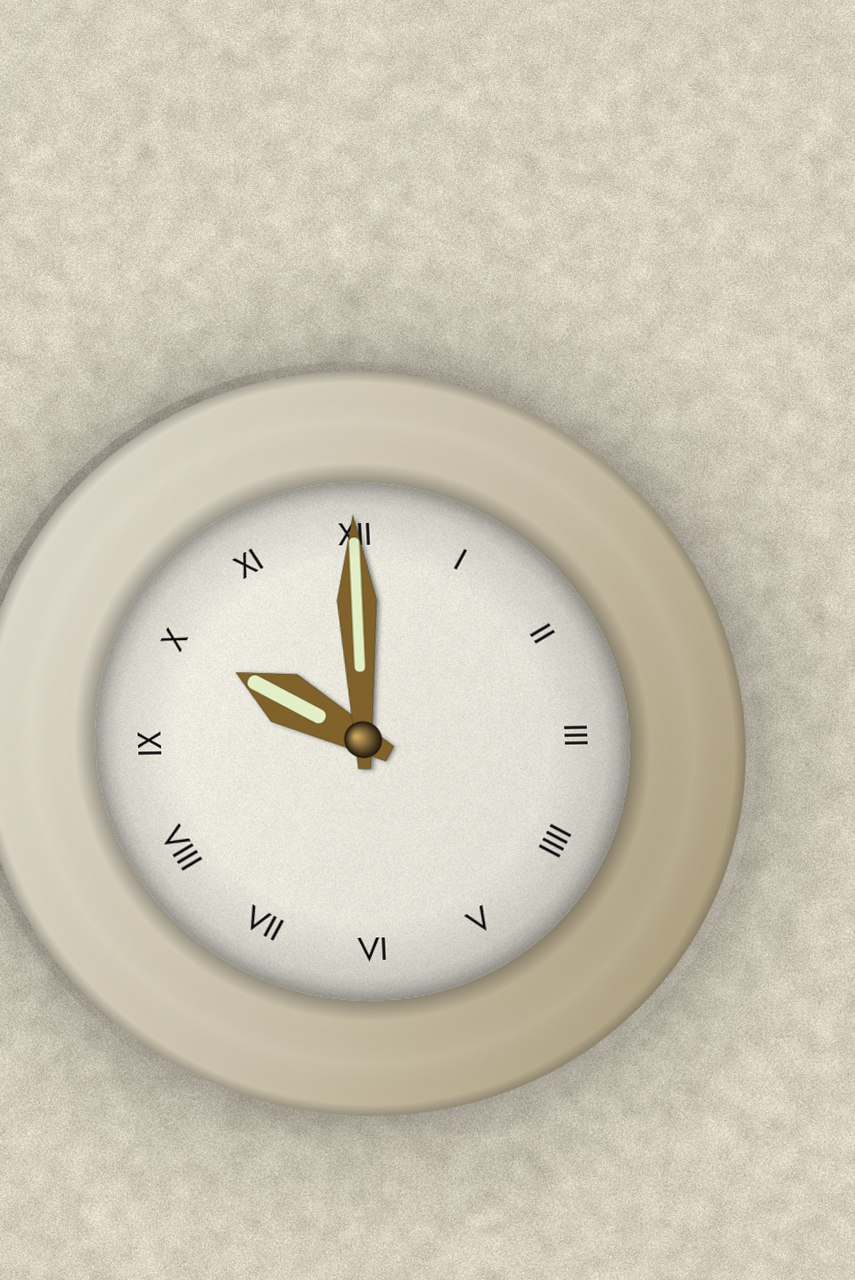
10:00
